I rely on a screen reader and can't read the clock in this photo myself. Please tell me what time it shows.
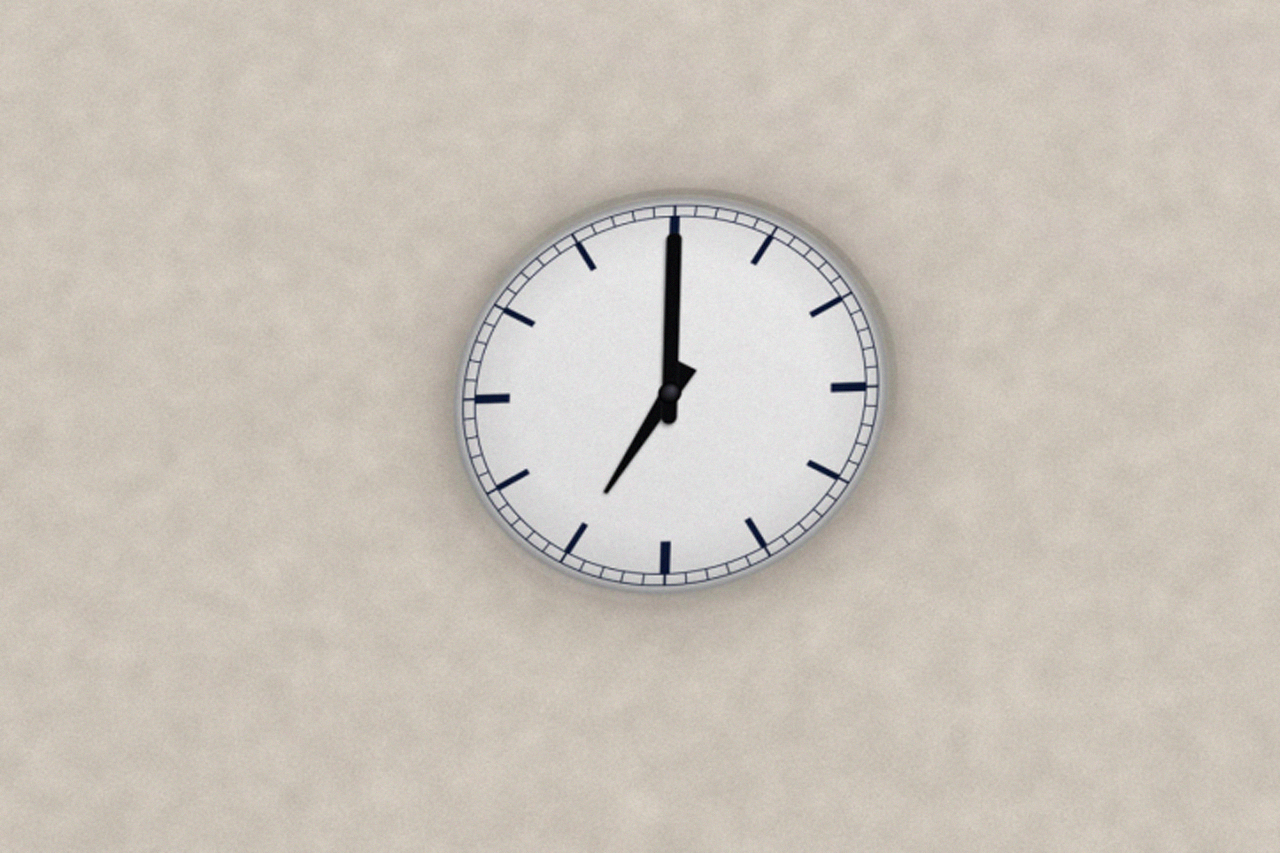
7:00
